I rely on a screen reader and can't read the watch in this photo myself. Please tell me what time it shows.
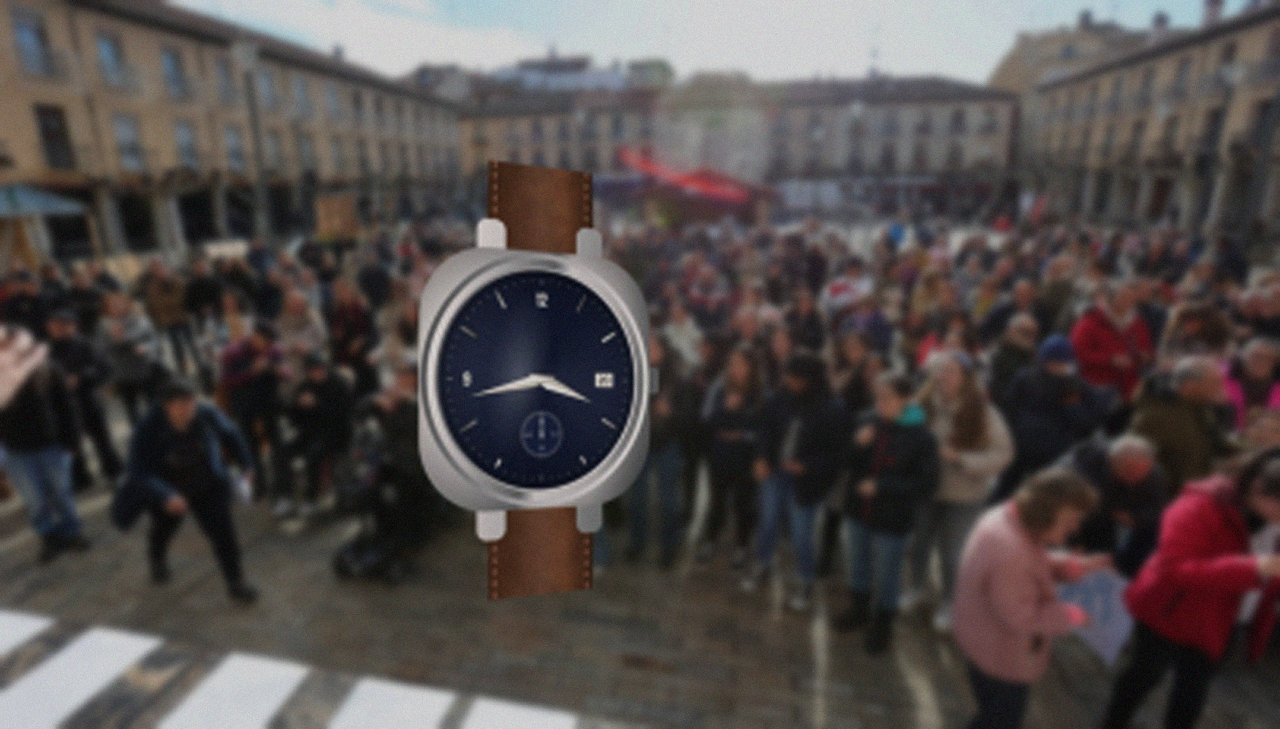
3:43
